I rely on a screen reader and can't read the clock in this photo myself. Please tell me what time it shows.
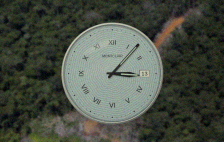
3:07
